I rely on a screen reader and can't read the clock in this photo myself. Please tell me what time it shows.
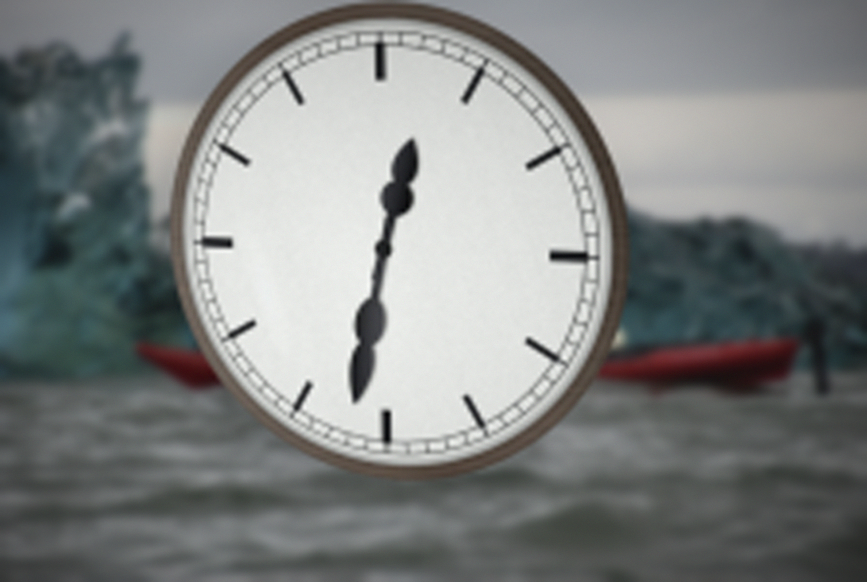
12:32
